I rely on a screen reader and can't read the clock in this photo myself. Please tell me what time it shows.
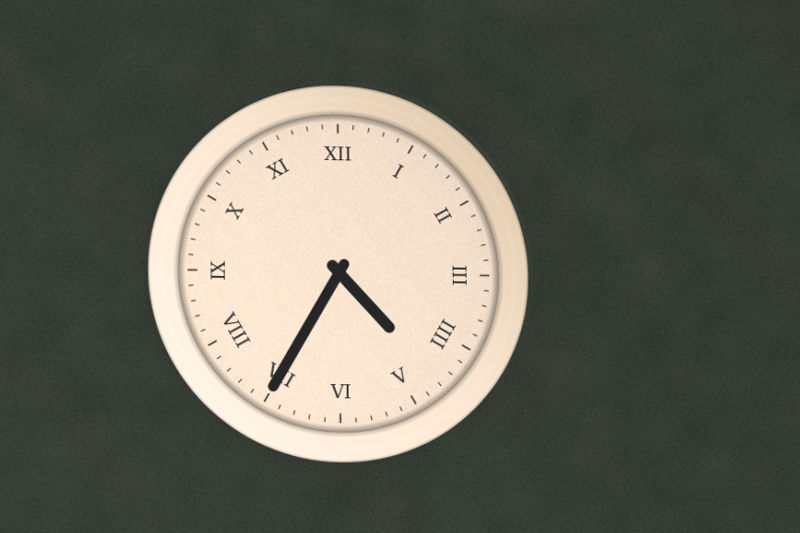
4:35
